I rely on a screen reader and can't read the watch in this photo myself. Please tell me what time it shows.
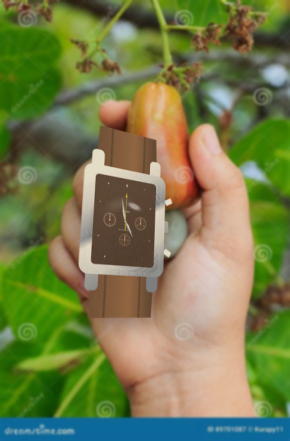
4:58
